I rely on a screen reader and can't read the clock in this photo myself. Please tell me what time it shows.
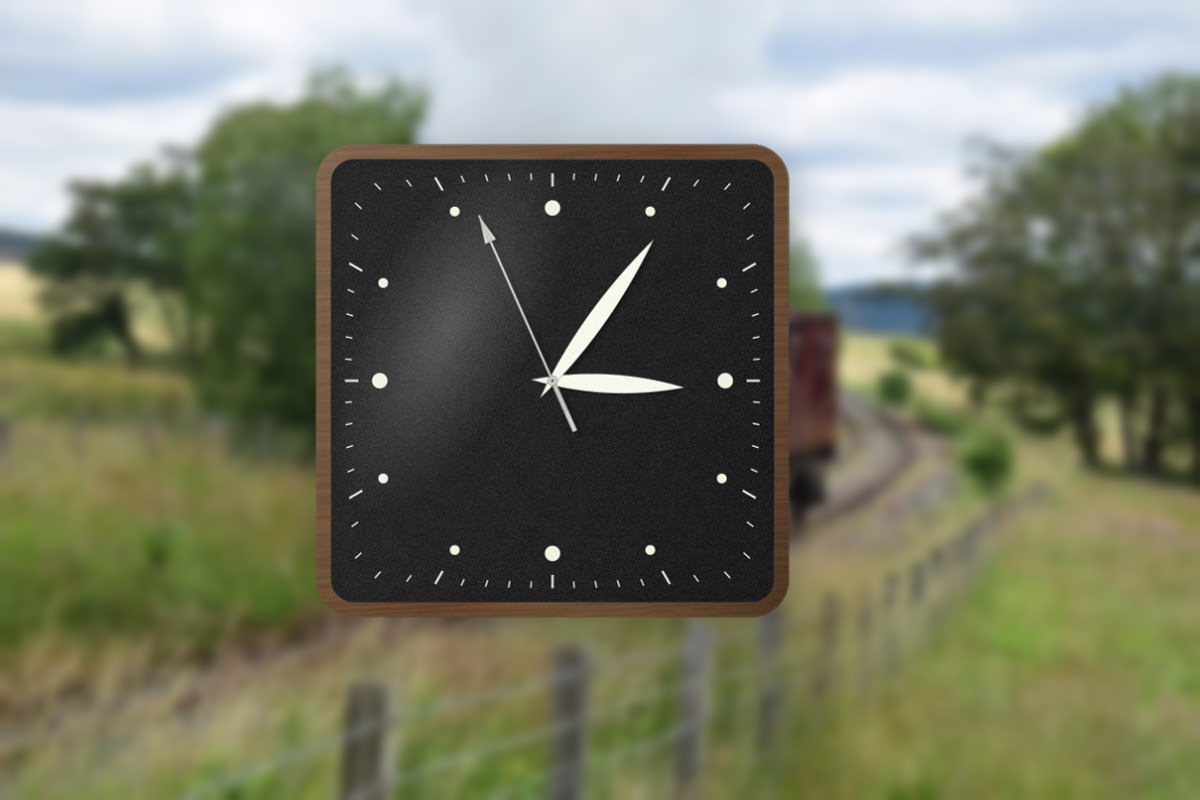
3:05:56
